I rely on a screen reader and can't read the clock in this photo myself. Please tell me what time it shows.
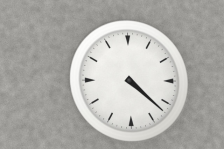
4:22
